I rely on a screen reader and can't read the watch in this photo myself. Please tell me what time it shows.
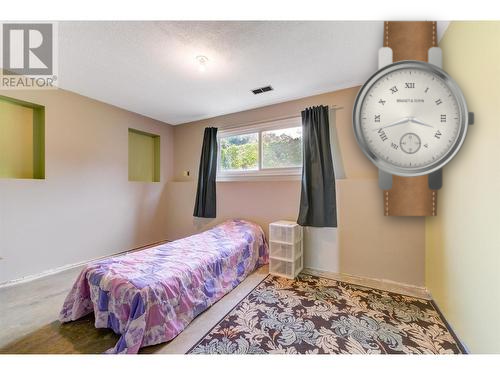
3:42
